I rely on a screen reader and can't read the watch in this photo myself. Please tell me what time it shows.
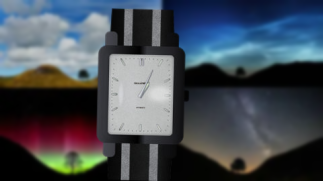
1:04
